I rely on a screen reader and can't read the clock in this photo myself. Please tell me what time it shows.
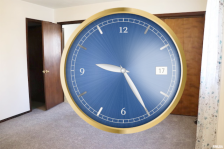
9:25
